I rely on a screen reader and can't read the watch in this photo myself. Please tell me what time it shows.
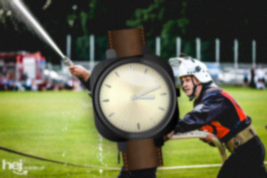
3:12
